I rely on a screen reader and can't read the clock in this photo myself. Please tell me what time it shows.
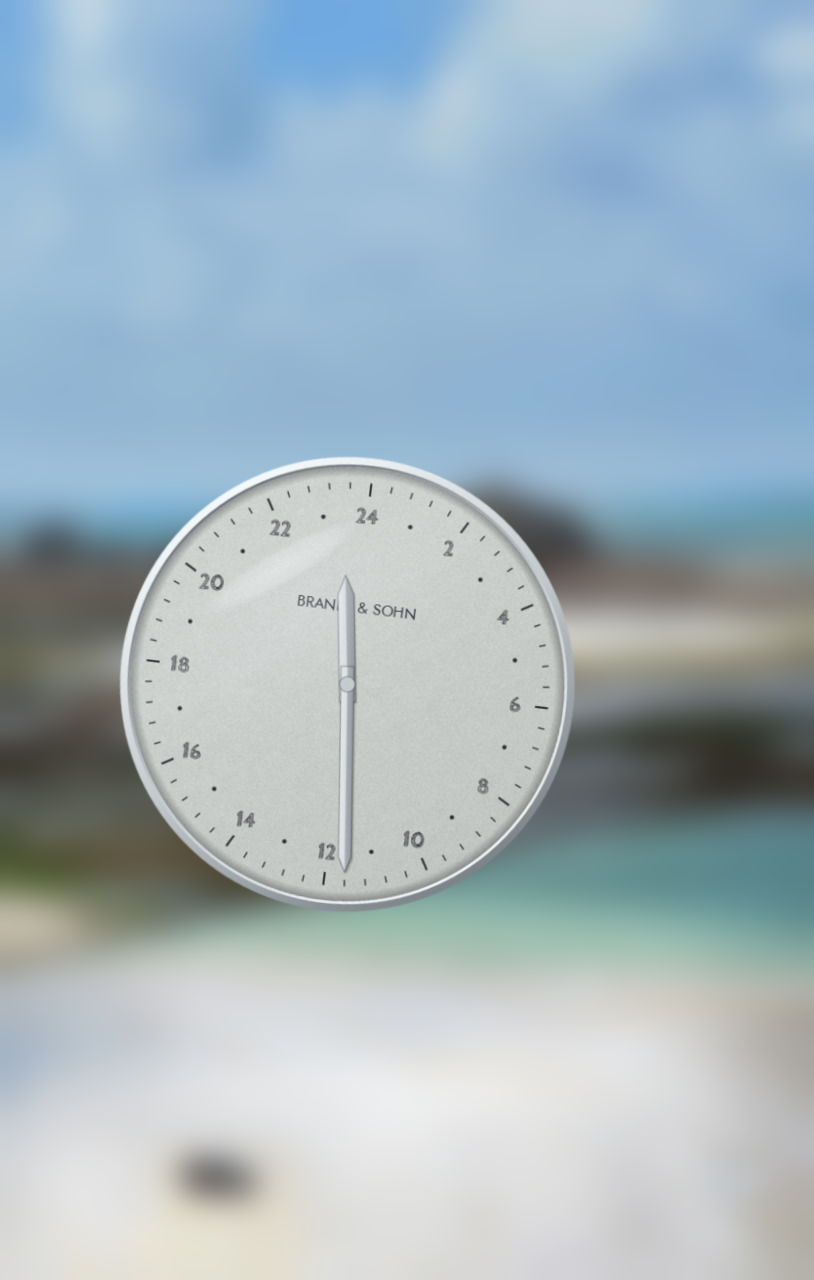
23:29
